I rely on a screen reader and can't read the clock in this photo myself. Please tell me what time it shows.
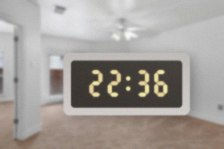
22:36
